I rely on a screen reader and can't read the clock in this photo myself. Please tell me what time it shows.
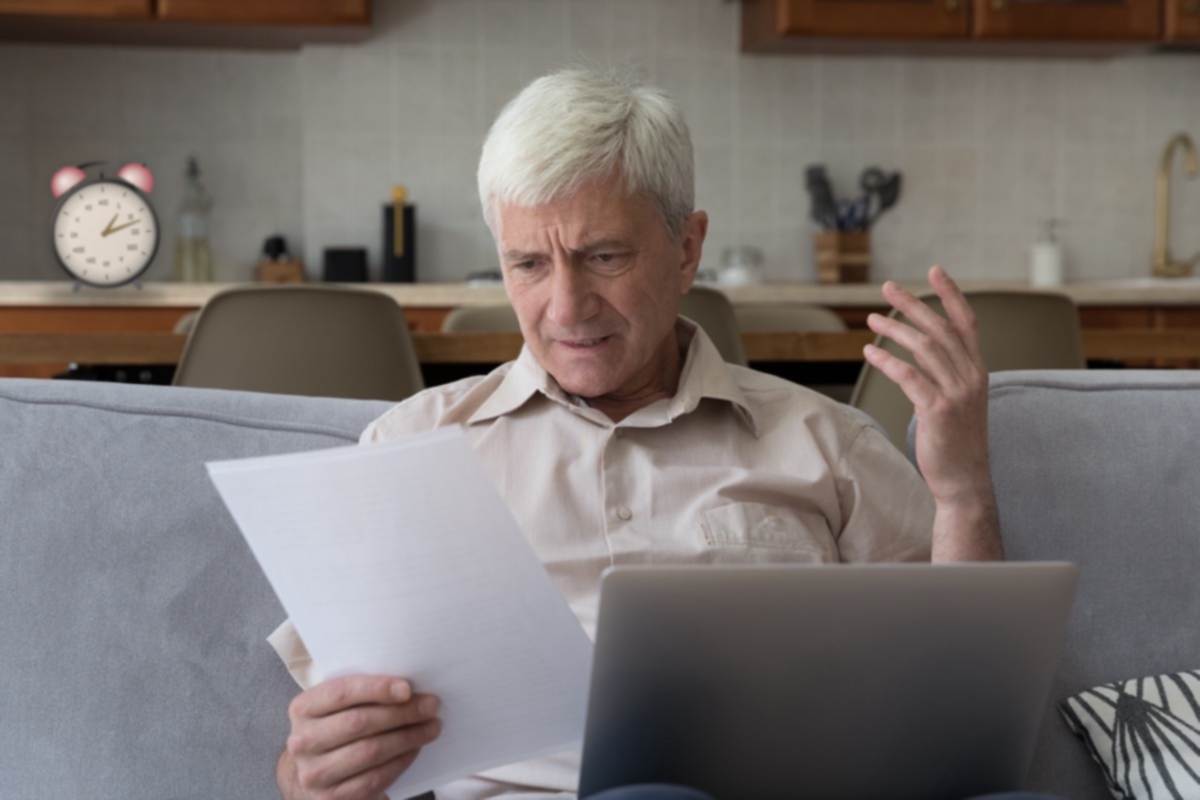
1:12
